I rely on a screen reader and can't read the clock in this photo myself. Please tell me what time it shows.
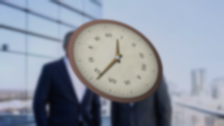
12:39
